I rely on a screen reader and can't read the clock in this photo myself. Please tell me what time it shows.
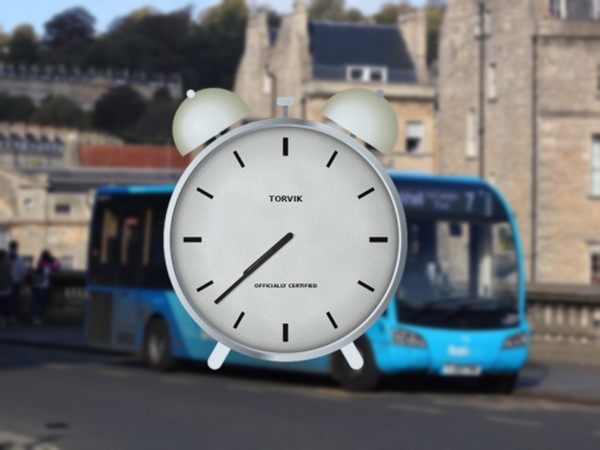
7:38
